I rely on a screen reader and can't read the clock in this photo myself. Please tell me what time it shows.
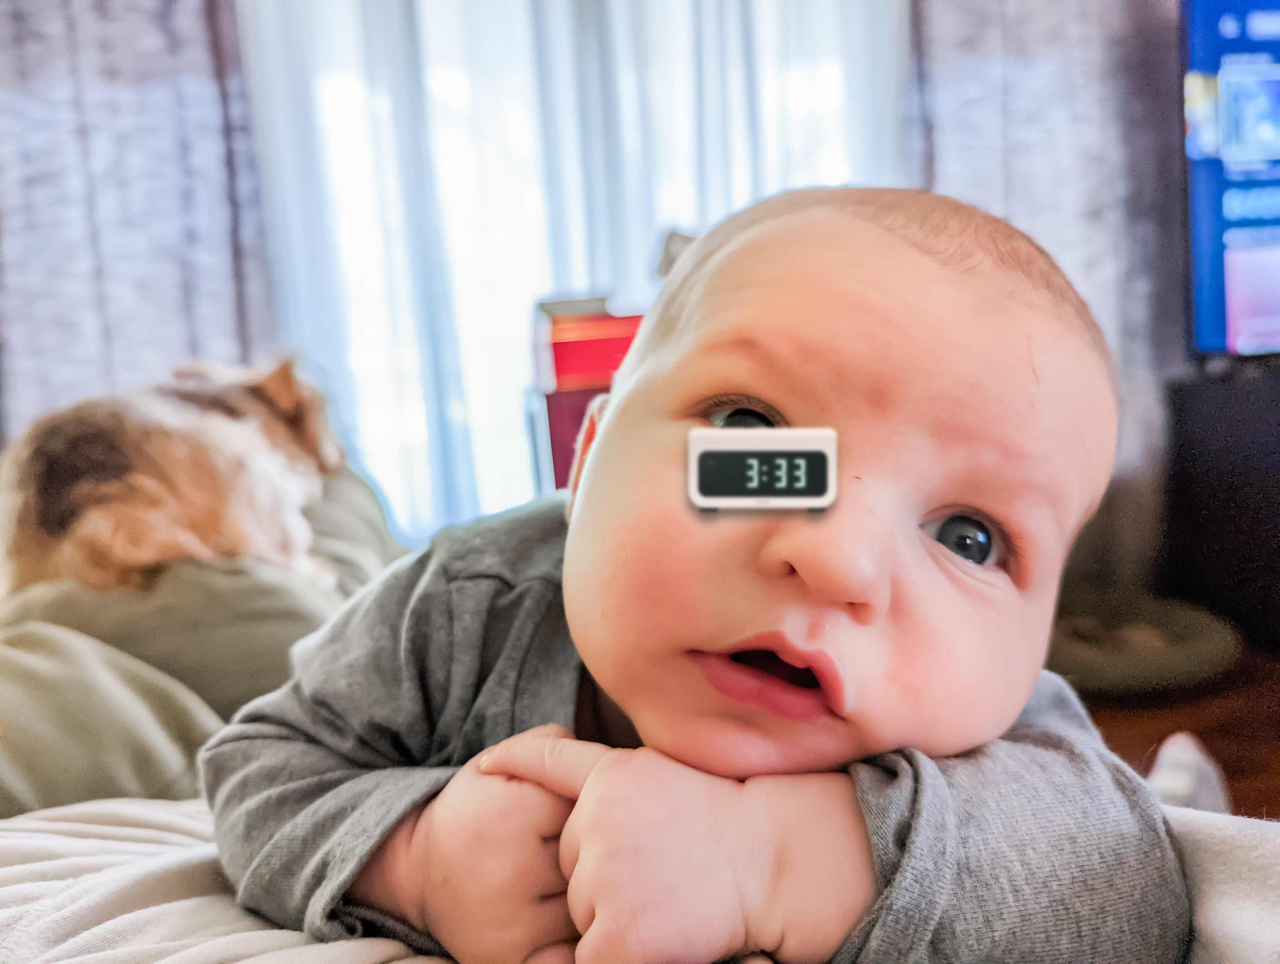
3:33
